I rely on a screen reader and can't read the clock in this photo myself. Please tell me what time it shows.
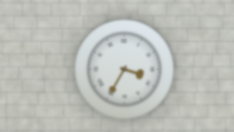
3:35
